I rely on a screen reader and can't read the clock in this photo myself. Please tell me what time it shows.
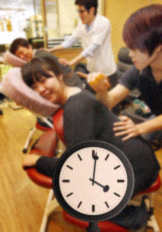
4:01
